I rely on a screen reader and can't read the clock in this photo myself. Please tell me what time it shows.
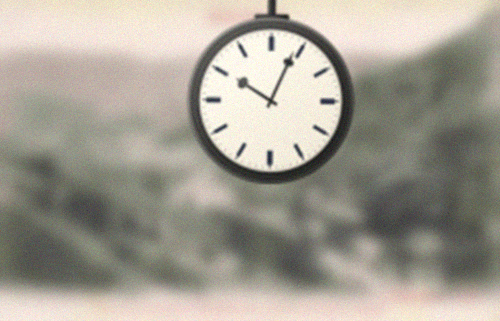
10:04
